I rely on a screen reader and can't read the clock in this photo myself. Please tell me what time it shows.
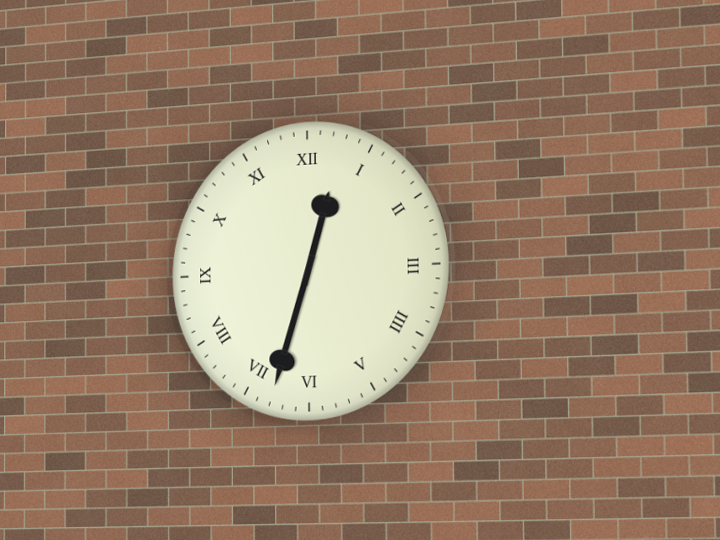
12:33
